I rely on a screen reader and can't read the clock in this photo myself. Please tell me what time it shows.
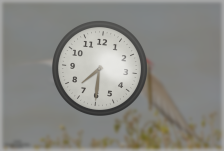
7:30
